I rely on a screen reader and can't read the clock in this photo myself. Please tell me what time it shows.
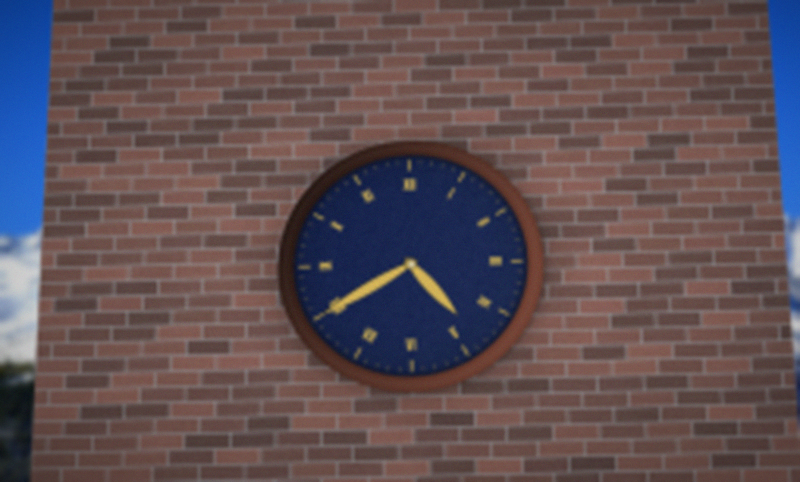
4:40
